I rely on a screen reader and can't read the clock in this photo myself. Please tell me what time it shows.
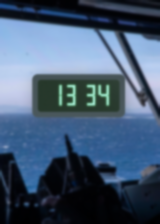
13:34
